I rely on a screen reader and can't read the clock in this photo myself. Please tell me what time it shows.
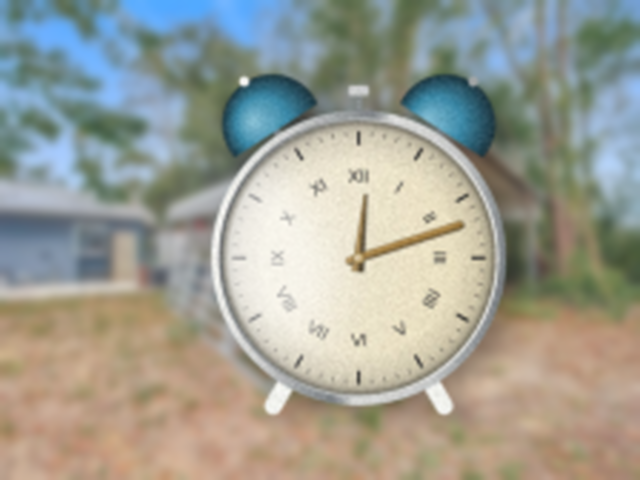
12:12
